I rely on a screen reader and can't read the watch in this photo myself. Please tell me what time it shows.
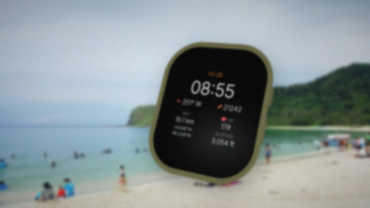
8:55
